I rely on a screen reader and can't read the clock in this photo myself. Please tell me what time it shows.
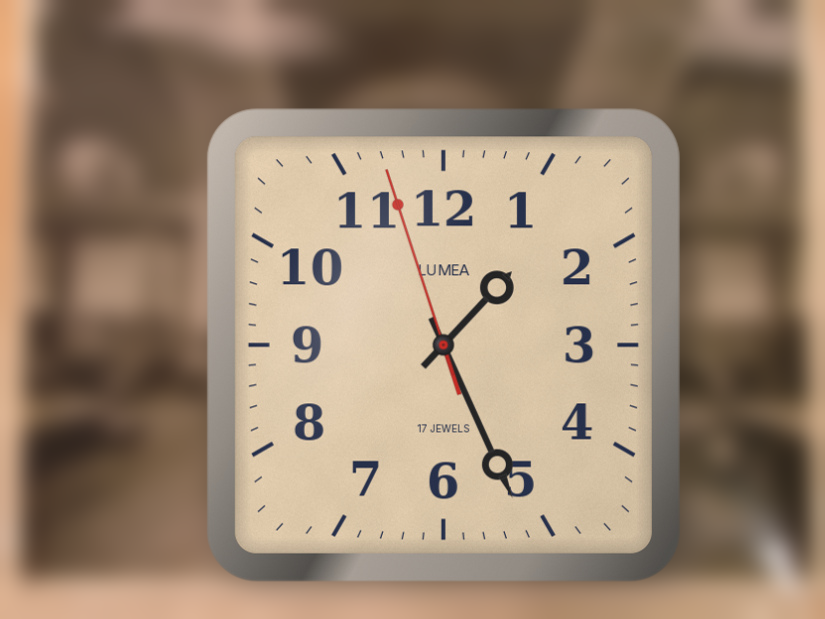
1:25:57
